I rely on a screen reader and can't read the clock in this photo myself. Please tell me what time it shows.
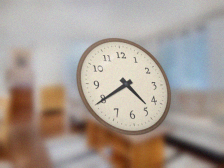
4:40
